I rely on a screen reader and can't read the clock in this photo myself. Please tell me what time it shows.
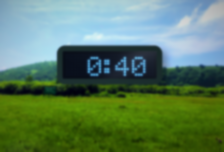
0:40
